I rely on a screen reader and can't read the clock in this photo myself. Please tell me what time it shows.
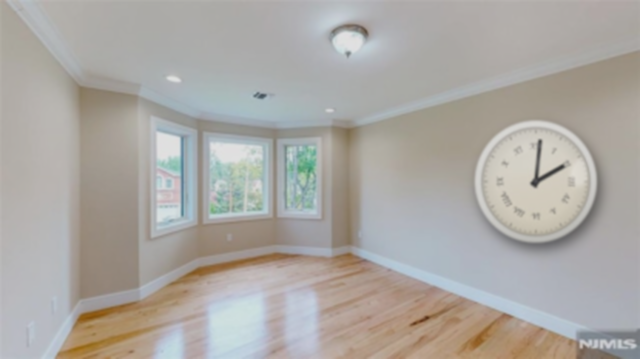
2:01
